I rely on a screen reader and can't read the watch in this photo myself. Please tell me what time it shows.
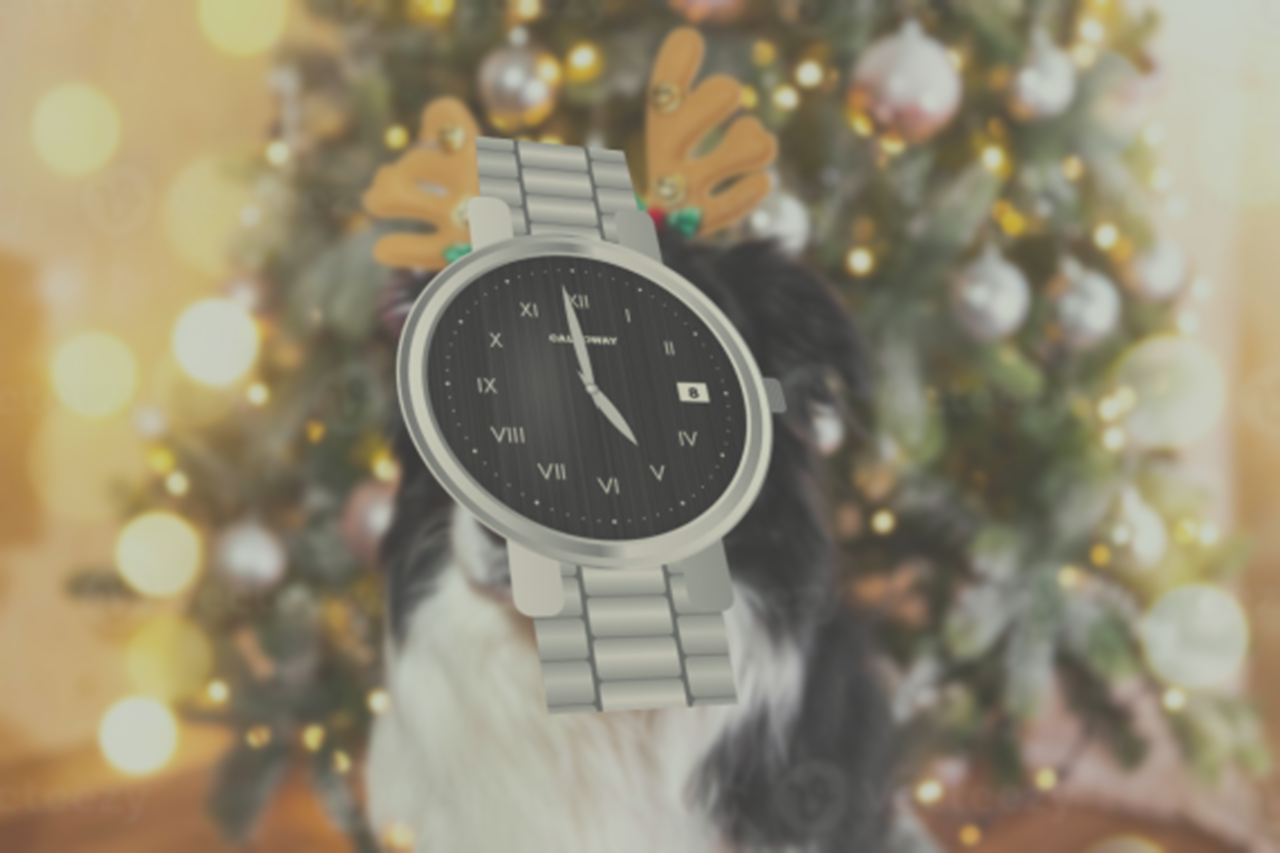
4:59
